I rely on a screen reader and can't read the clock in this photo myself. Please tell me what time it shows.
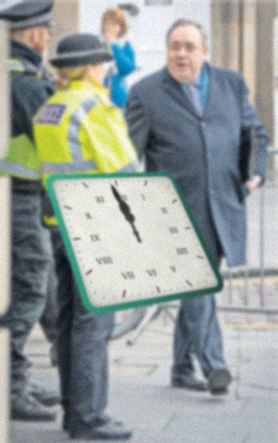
11:59
